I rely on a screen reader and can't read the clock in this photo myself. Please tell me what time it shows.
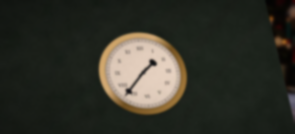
1:37
